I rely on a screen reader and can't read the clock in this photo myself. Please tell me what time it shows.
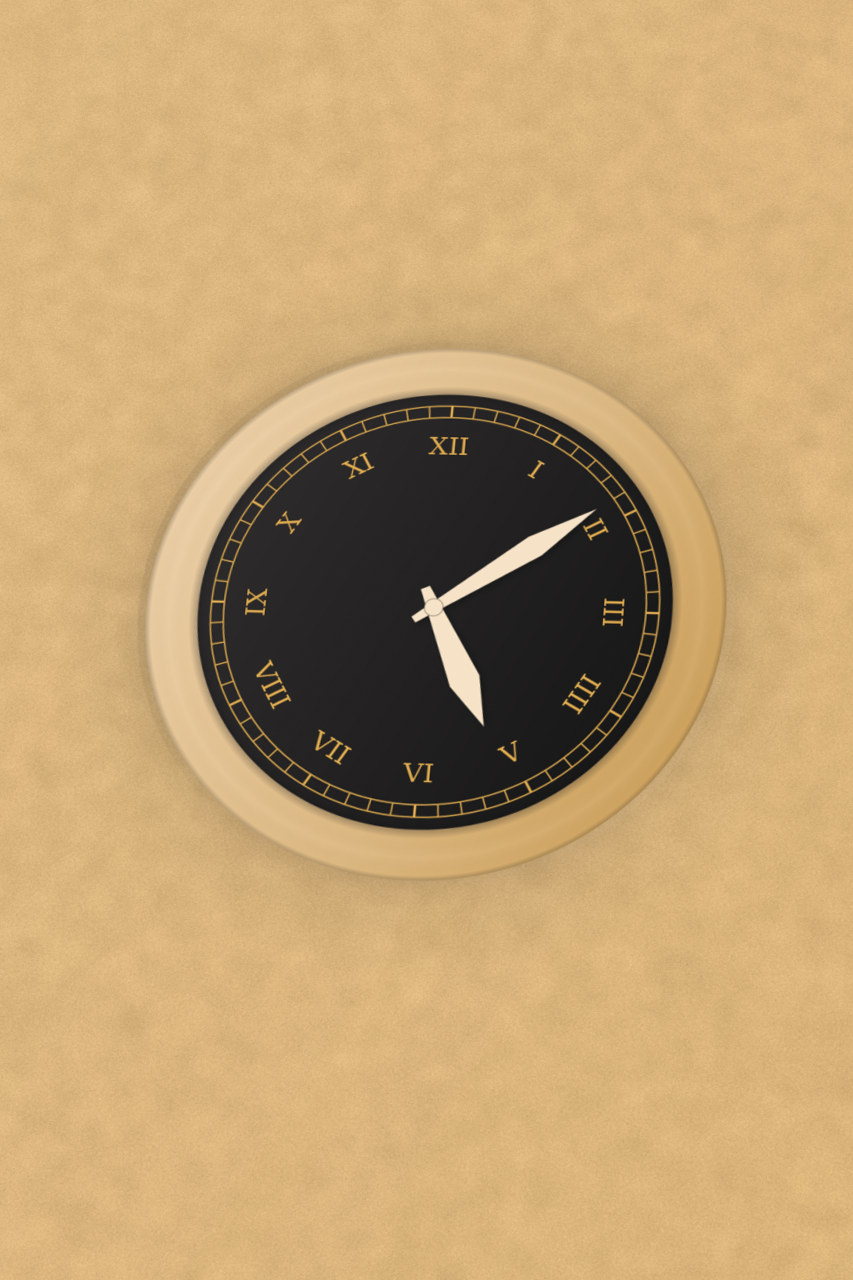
5:09
